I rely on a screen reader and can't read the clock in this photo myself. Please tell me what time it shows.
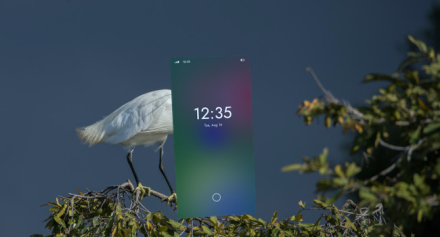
12:35
